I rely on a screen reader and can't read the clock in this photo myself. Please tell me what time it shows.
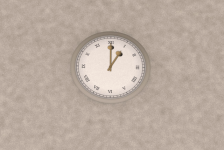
1:00
